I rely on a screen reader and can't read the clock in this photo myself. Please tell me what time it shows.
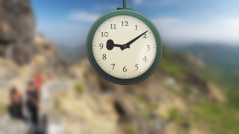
9:09
